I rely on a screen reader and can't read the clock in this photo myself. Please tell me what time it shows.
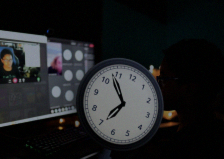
6:53
